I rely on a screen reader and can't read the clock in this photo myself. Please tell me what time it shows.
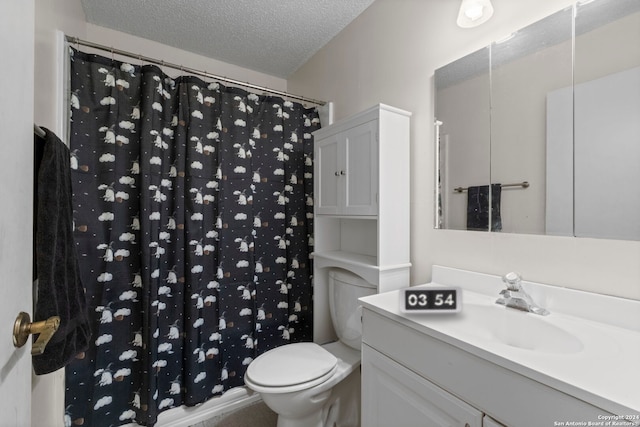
3:54
